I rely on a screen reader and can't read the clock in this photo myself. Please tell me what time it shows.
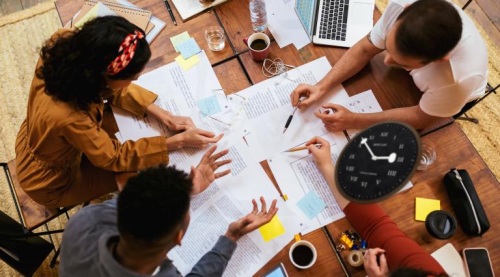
2:52
